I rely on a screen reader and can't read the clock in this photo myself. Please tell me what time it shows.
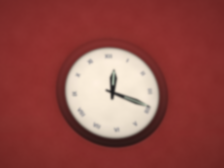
12:19
